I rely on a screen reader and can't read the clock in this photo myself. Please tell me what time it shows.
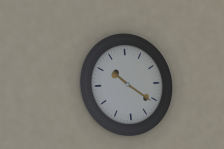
10:21
